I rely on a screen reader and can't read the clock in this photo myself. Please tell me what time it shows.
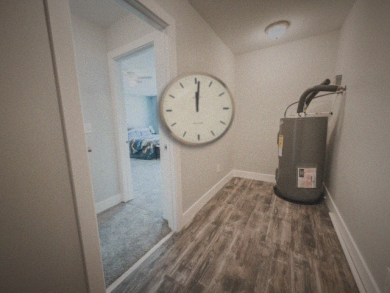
12:01
